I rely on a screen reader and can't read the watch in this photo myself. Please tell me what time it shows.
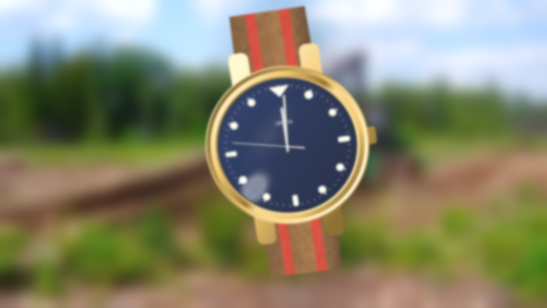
12:00:47
